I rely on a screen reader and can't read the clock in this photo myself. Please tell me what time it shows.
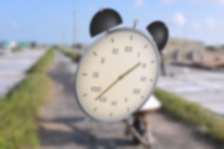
1:37
